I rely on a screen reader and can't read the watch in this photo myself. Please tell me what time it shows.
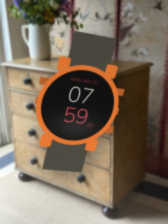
7:59
